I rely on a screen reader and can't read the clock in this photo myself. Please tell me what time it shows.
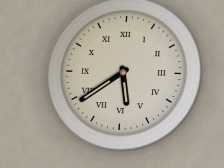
5:39
